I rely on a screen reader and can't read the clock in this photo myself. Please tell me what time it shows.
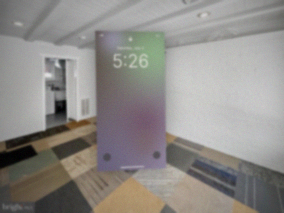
5:26
